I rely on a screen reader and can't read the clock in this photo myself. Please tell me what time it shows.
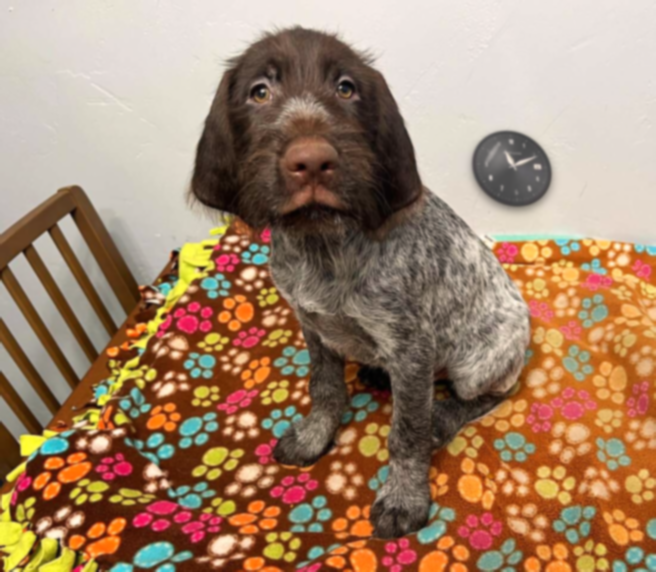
11:11
